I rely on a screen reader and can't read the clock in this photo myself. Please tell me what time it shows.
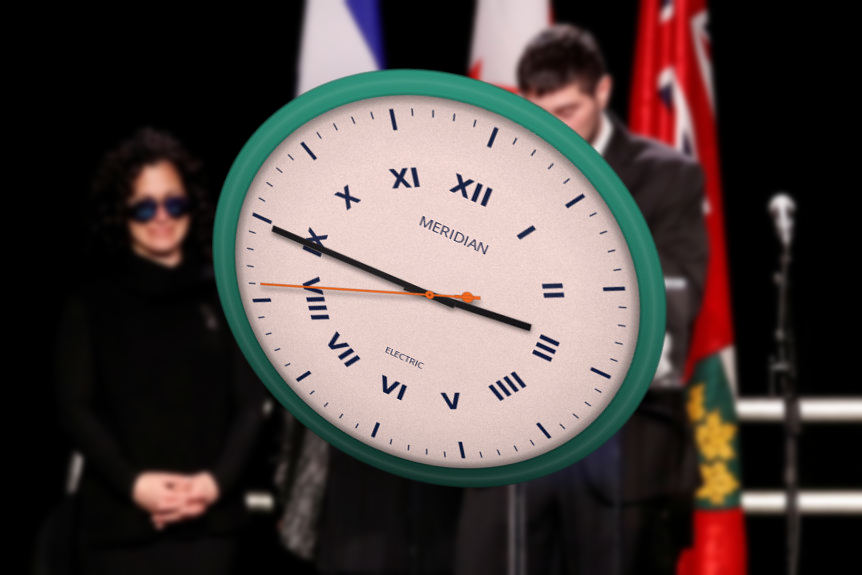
2:44:41
